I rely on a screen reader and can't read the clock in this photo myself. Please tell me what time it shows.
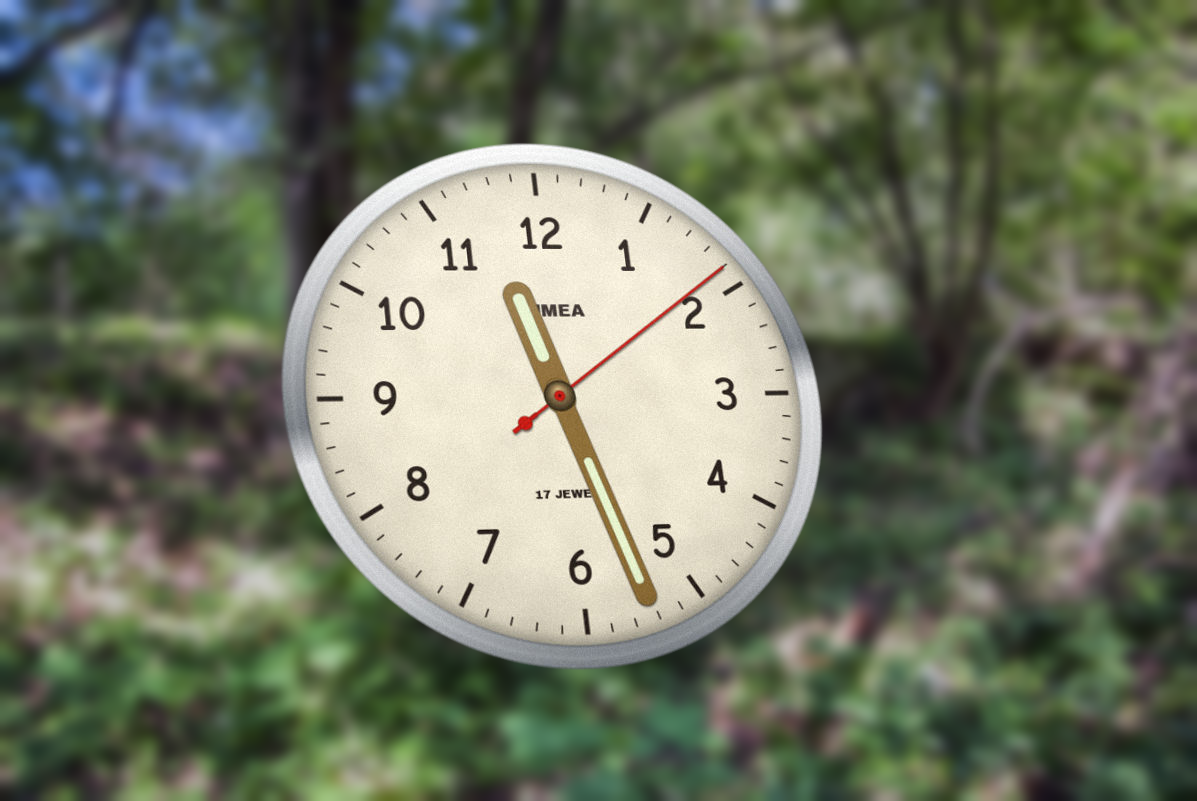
11:27:09
